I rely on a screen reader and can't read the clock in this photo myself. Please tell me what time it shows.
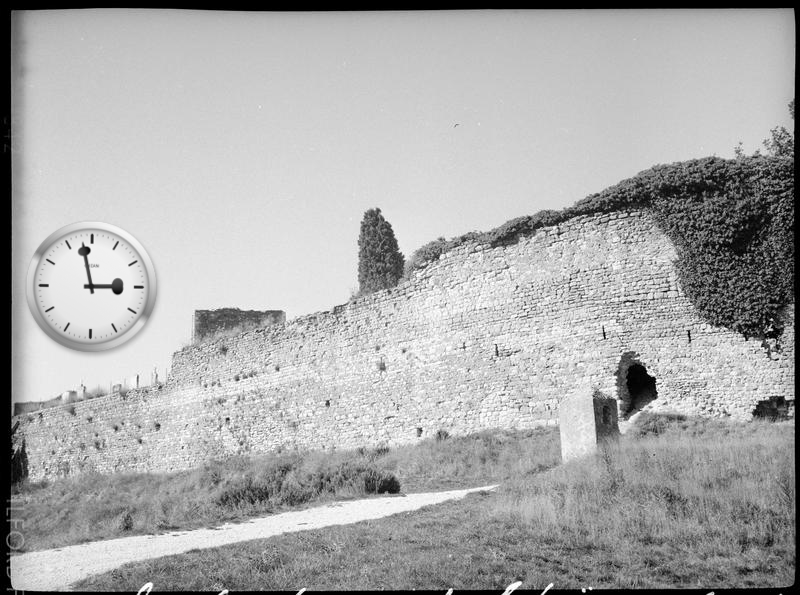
2:58
